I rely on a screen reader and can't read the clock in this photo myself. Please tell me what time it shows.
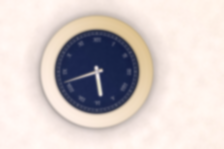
5:42
